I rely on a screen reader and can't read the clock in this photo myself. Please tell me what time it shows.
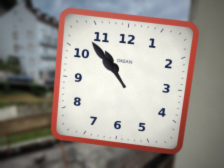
10:53
